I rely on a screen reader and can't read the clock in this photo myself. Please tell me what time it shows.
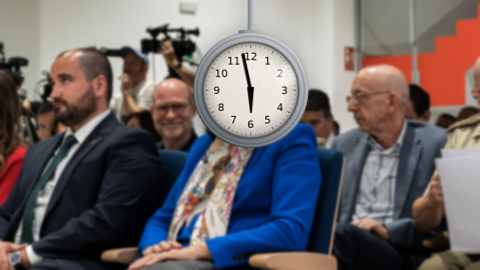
5:58
